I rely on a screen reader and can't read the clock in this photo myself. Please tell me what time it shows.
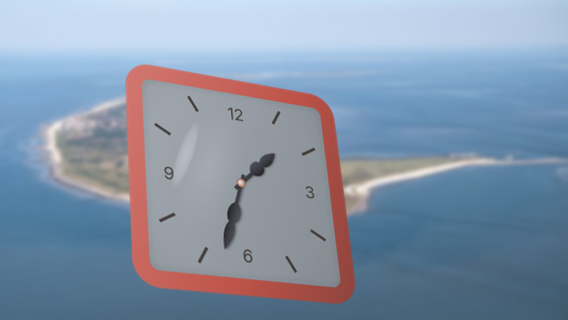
1:33
